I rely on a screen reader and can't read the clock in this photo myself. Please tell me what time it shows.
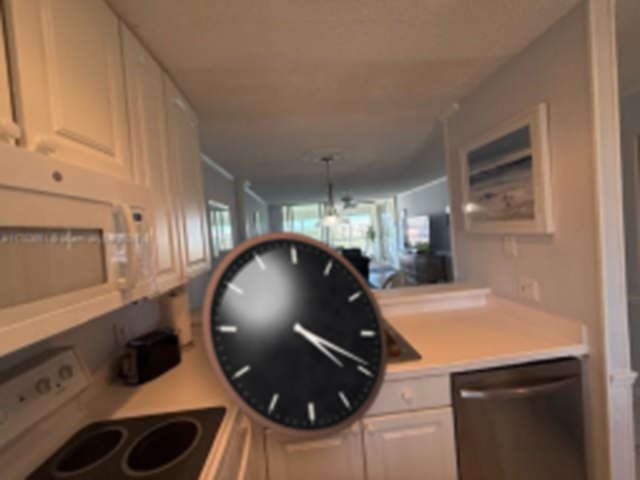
4:19
